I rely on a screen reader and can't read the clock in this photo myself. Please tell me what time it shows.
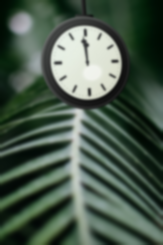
11:59
